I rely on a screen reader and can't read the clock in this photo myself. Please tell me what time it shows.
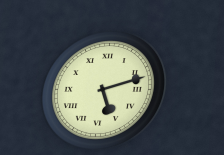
5:12
